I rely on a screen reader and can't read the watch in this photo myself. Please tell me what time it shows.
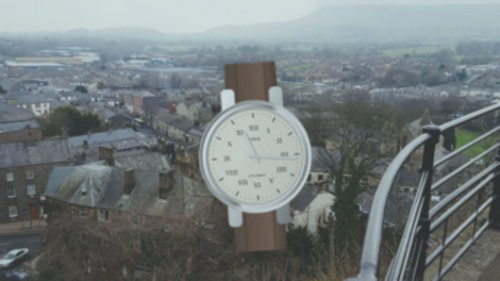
11:16
